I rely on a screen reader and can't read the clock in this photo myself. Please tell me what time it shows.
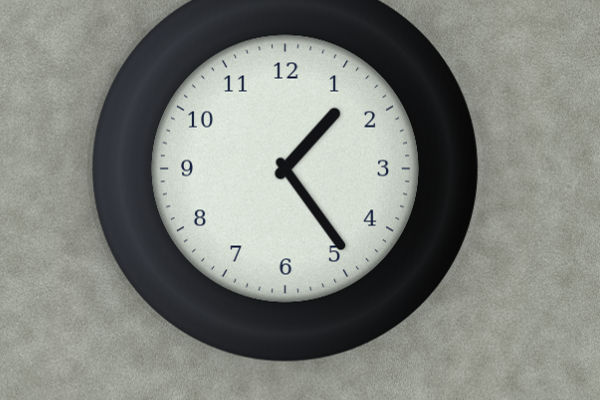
1:24
